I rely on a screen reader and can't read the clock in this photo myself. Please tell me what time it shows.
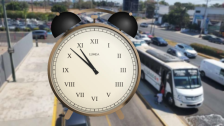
10:52
